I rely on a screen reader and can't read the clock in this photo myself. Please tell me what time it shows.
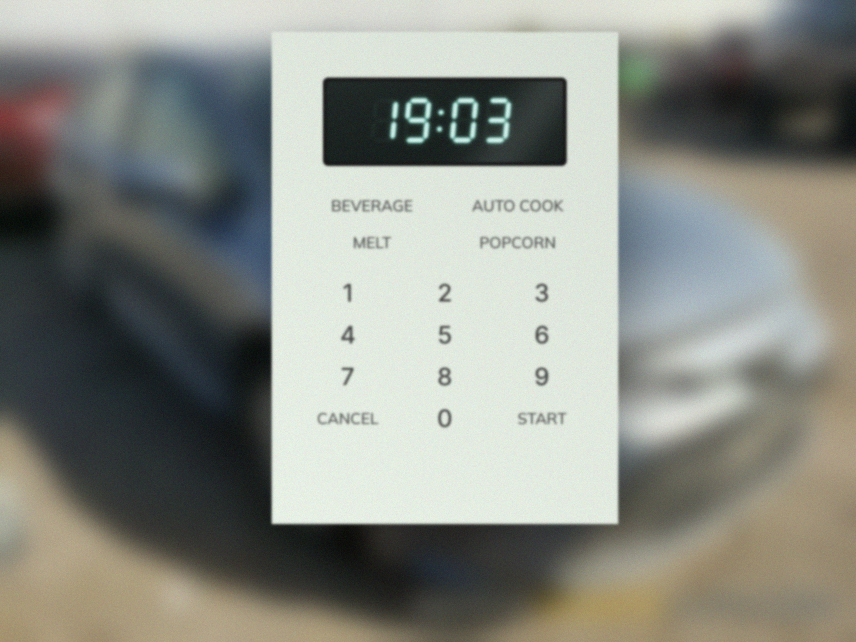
19:03
